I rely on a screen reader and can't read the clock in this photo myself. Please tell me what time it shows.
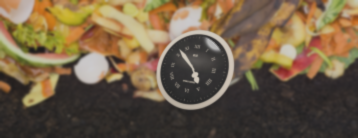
4:52
